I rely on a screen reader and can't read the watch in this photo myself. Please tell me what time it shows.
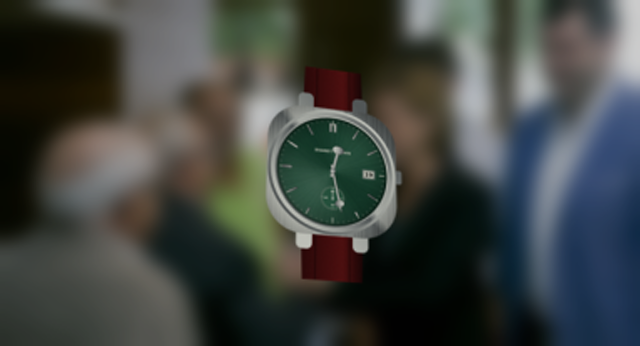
12:28
